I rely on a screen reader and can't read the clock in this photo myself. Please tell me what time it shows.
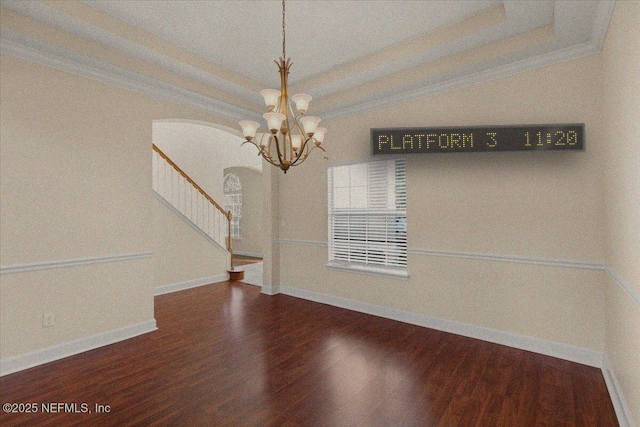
11:20
